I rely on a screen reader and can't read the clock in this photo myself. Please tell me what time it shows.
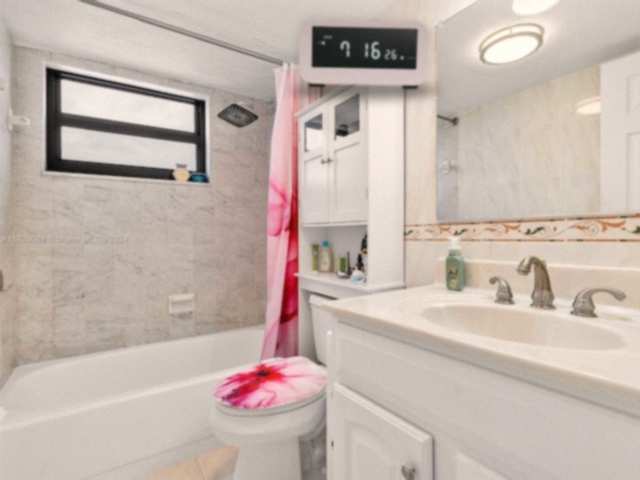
7:16
